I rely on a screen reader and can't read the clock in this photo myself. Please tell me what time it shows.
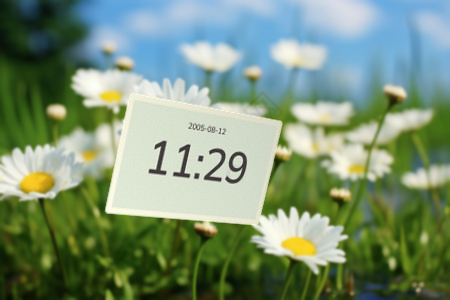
11:29
